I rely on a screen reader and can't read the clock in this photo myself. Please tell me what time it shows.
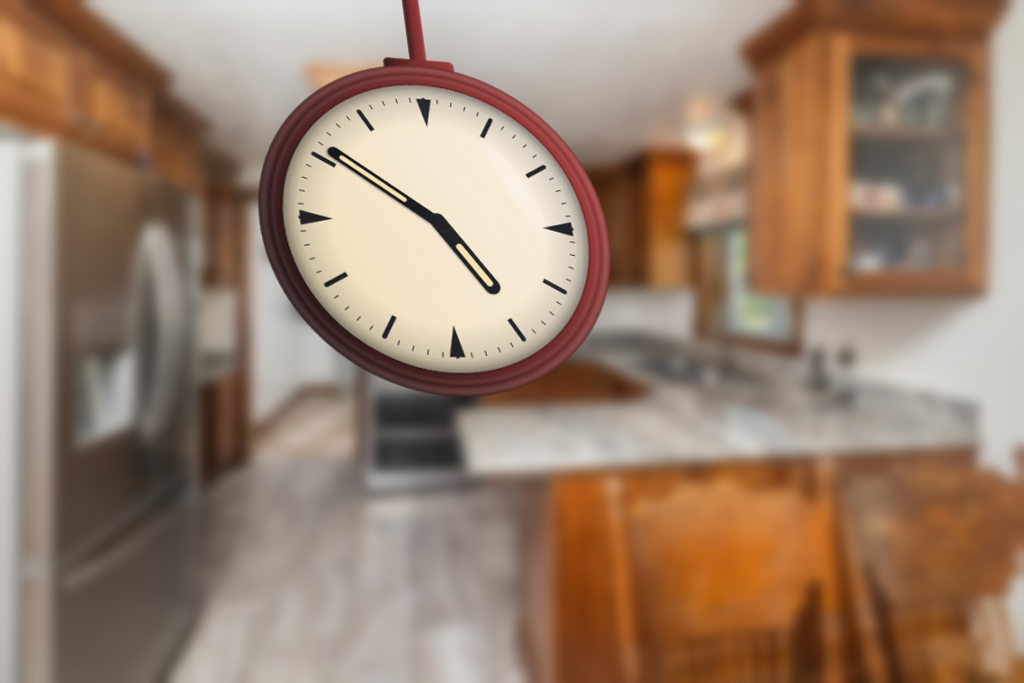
4:51
